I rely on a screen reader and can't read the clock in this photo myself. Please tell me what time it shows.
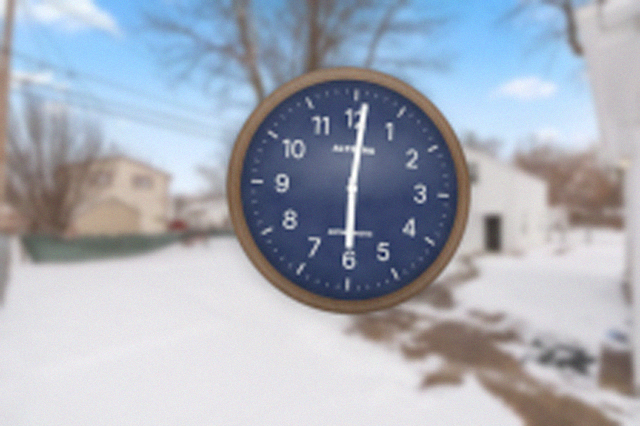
6:01
